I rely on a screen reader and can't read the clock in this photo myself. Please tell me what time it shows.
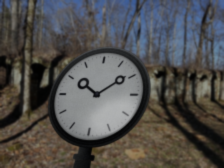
10:09
